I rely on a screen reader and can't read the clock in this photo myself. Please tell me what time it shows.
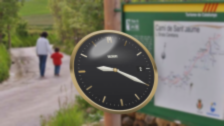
9:20
